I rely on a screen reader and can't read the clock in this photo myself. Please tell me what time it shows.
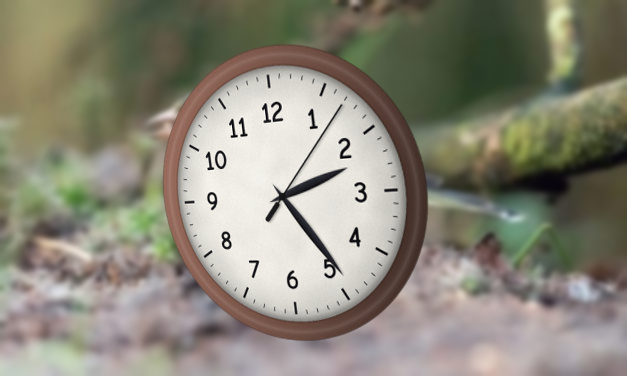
2:24:07
